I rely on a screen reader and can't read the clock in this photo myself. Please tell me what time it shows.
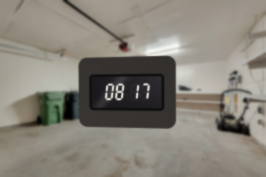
8:17
